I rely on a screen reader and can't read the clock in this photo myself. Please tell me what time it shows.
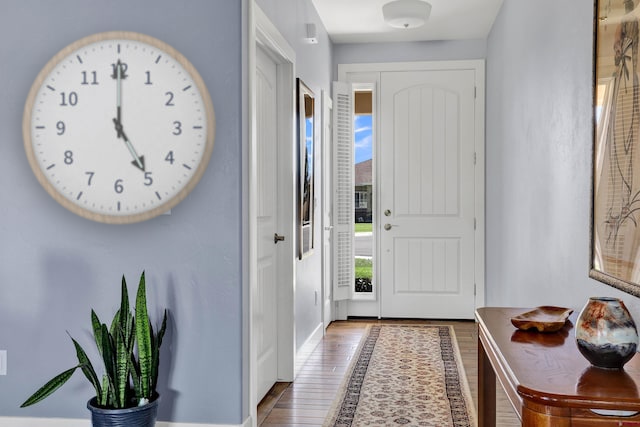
5:00
